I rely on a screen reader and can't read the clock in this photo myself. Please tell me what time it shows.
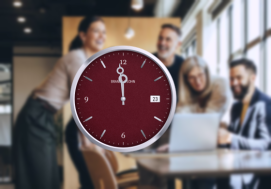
11:59
